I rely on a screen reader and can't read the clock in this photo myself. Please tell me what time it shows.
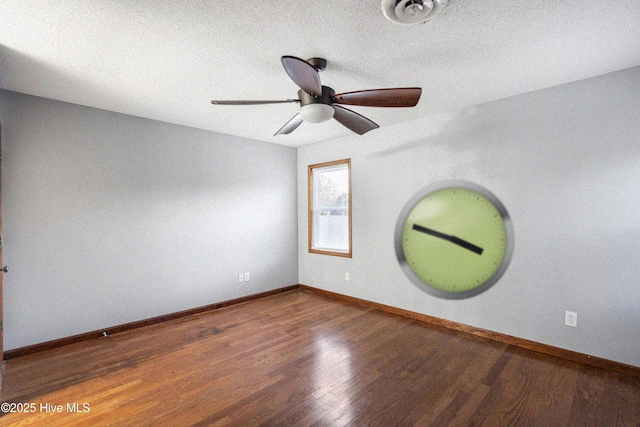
3:48
